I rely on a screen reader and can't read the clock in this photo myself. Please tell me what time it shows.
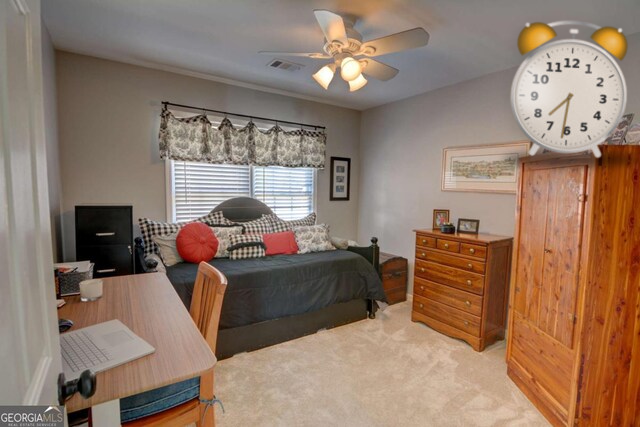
7:31
